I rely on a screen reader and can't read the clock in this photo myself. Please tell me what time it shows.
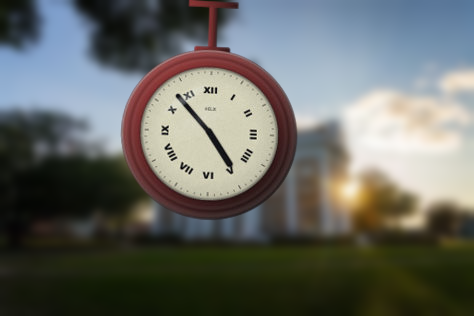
4:53
